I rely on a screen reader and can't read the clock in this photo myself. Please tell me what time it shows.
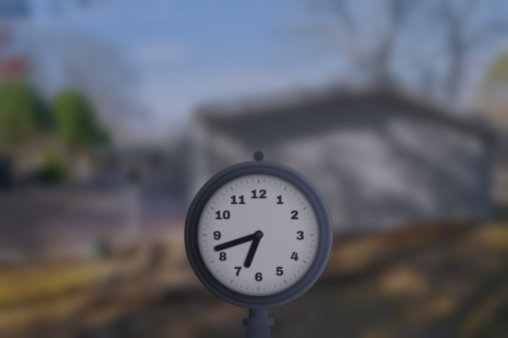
6:42
